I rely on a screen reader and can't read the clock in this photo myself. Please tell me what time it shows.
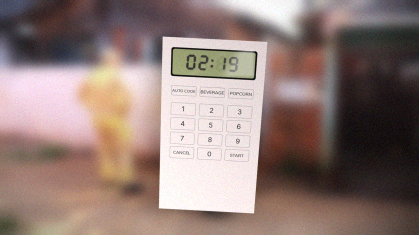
2:19
